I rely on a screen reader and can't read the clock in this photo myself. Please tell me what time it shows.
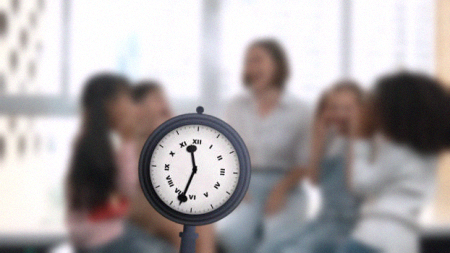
11:33
